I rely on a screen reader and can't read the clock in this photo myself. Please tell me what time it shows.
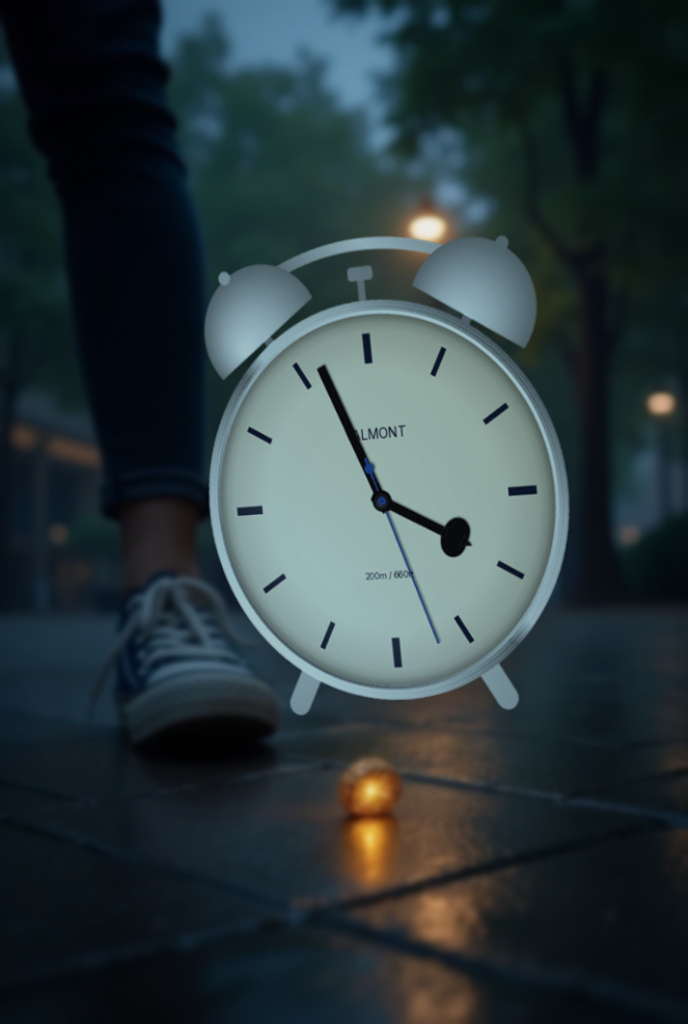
3:56:27
